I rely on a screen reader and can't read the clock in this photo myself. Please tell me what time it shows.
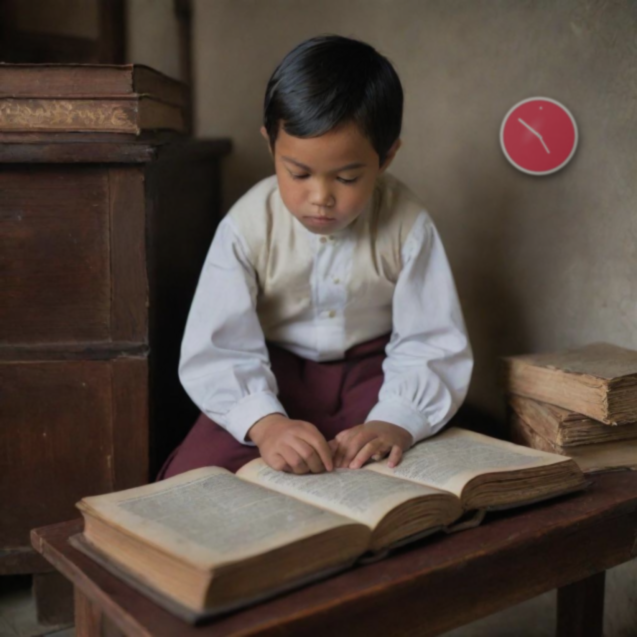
4:51
